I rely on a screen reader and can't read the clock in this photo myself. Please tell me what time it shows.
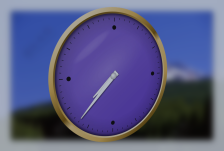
7:37
